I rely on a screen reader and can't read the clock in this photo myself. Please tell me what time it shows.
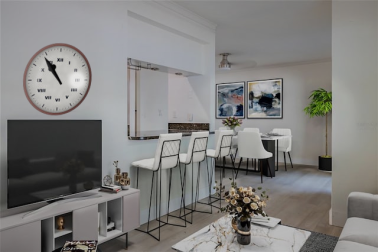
10:54
